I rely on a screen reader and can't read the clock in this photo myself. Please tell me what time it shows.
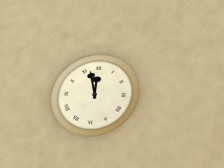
11:57
